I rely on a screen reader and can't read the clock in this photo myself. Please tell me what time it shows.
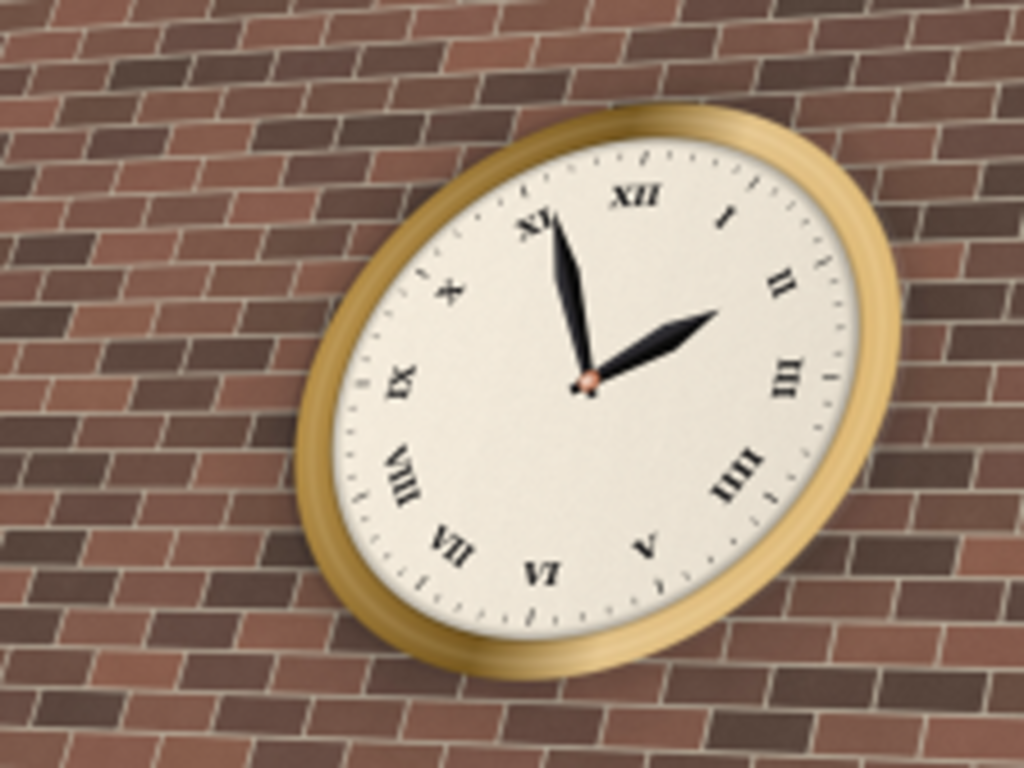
1:56
